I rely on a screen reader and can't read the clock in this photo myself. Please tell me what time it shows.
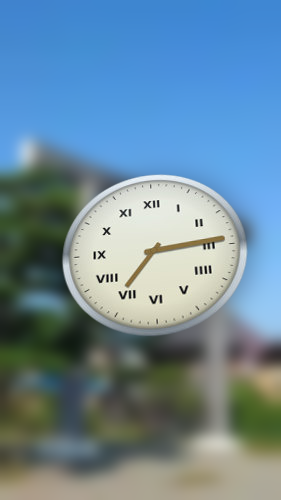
7:14
